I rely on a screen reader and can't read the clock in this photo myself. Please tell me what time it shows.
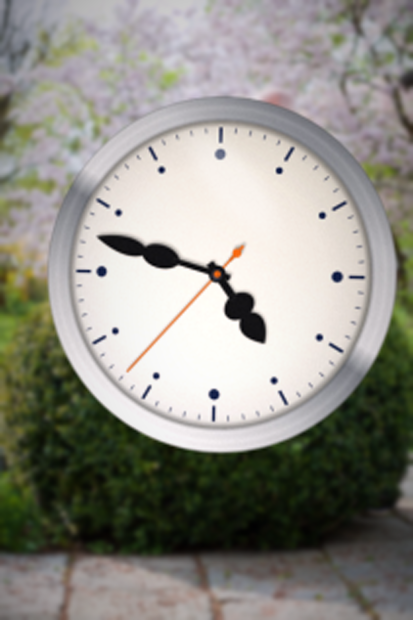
4:47:37
